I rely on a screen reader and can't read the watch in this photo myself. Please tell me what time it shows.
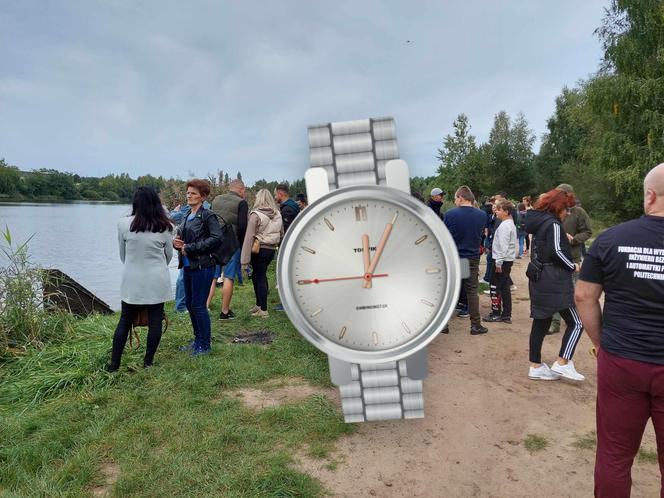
12:04:45
